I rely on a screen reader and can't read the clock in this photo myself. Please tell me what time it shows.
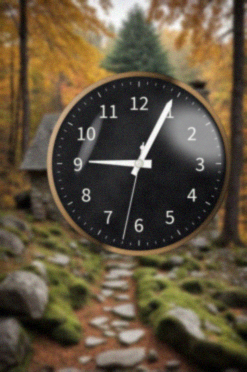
9:04:32
